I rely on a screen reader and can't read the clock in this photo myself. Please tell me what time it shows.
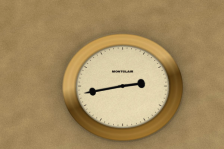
2:43
